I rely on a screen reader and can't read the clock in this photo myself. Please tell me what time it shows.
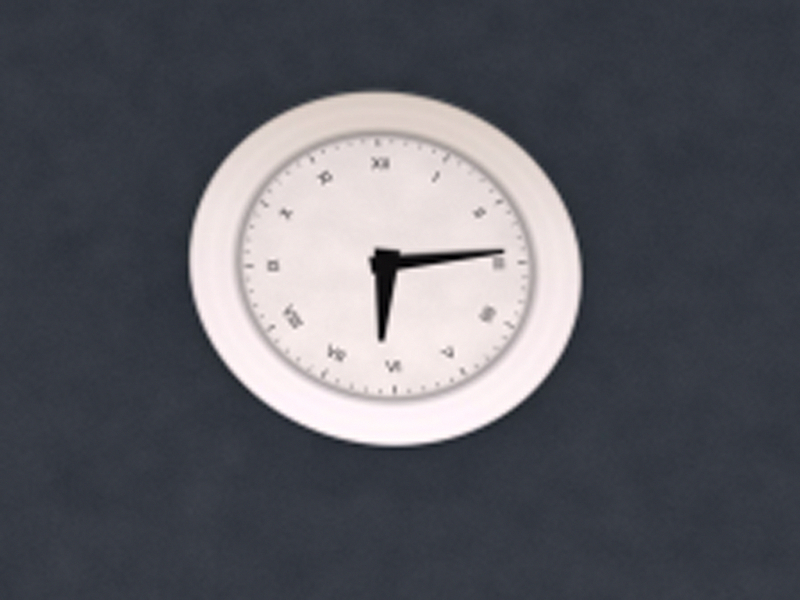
6:14
